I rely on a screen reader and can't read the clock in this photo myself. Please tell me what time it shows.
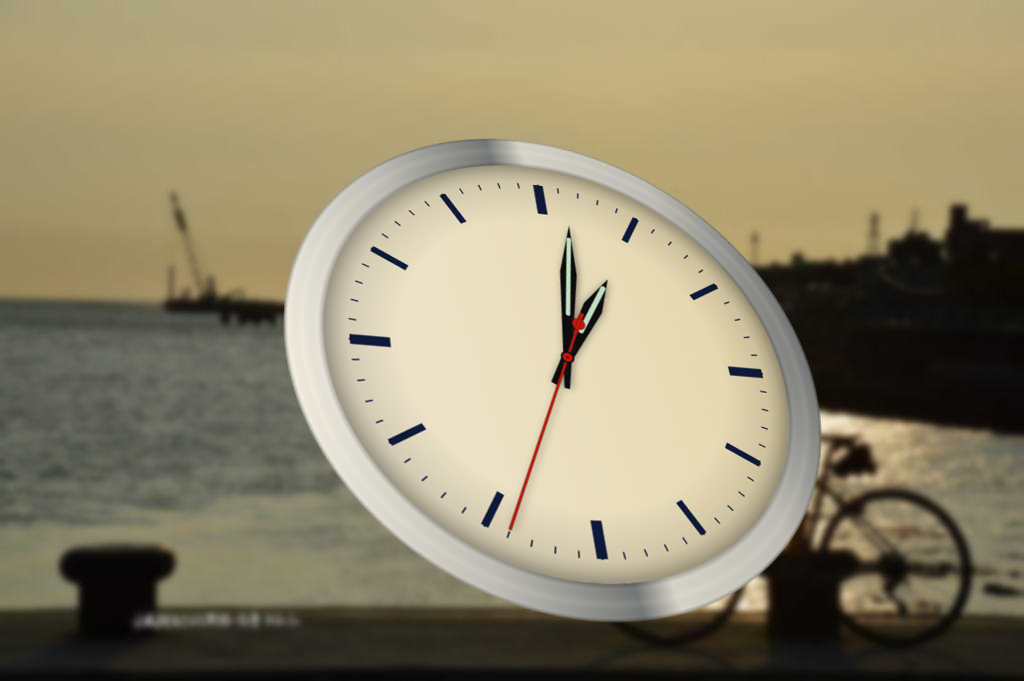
1:01:34
